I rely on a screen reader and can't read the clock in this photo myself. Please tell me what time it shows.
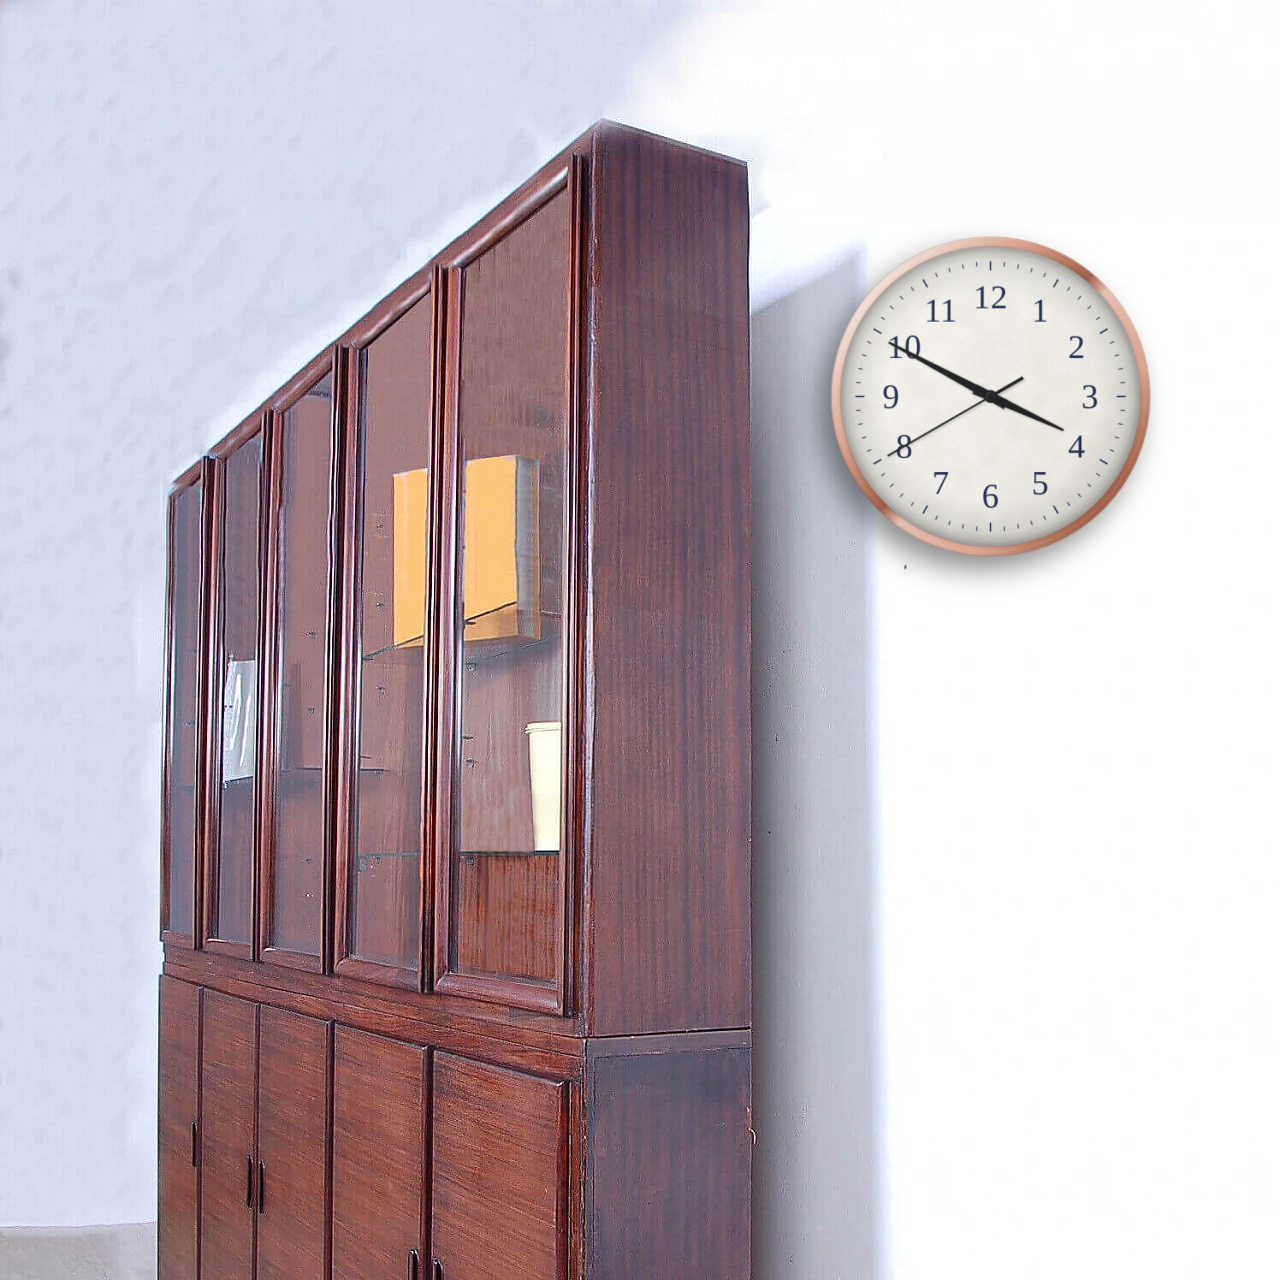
3:49:40
